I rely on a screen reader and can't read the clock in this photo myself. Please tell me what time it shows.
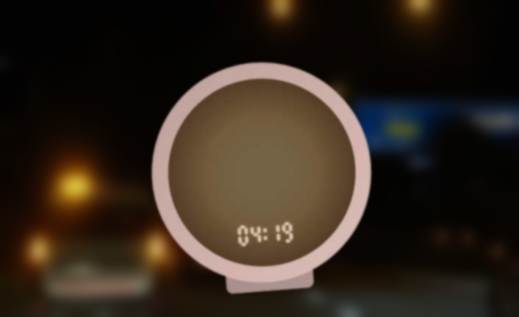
4:19
